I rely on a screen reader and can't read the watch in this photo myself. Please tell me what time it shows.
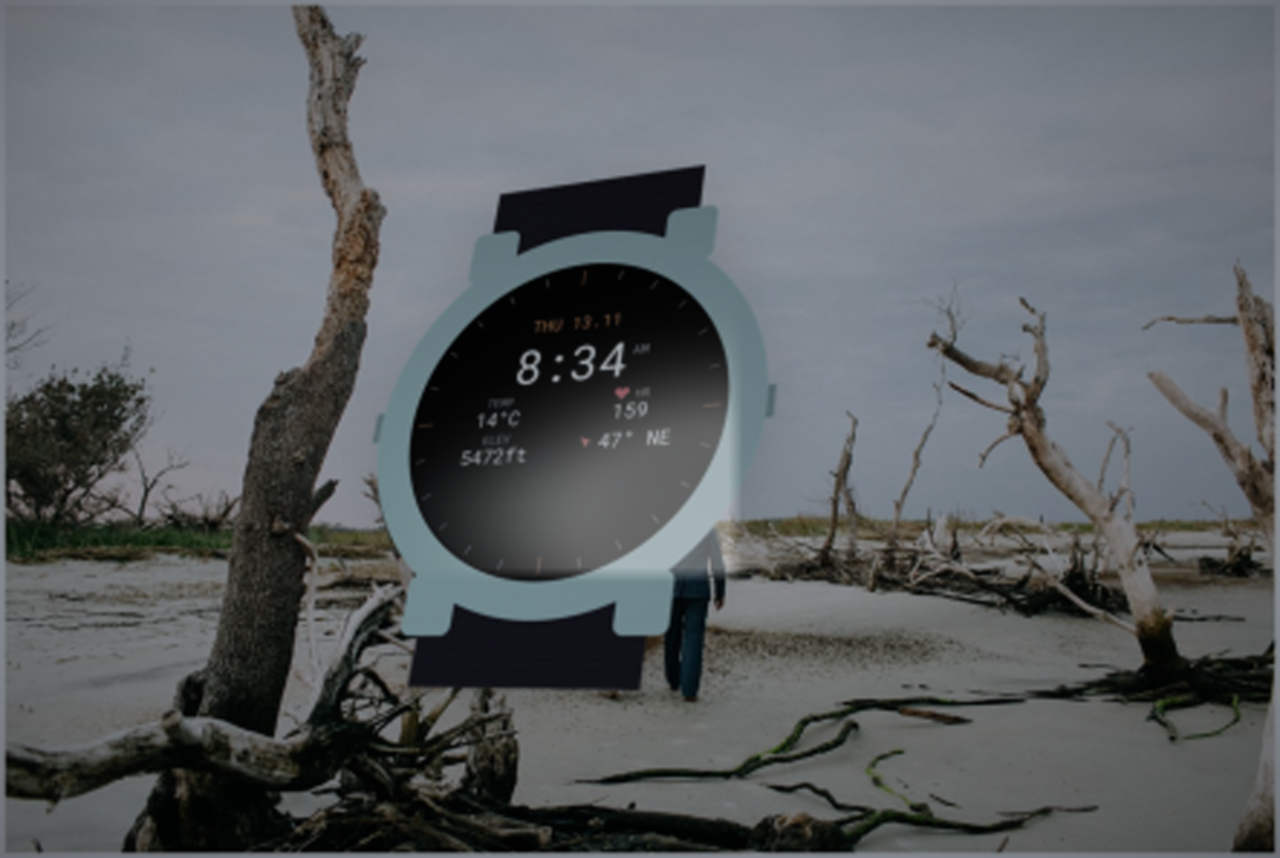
8:34
